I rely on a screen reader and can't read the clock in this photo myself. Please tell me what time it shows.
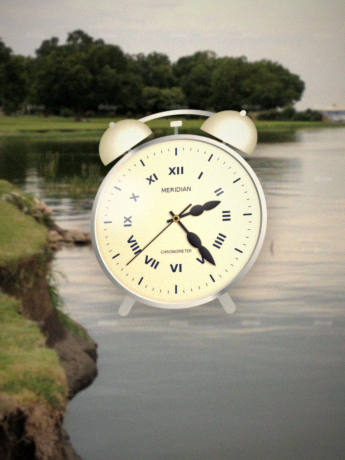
2:23:38
